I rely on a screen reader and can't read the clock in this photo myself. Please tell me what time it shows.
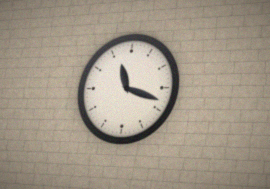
11:18
